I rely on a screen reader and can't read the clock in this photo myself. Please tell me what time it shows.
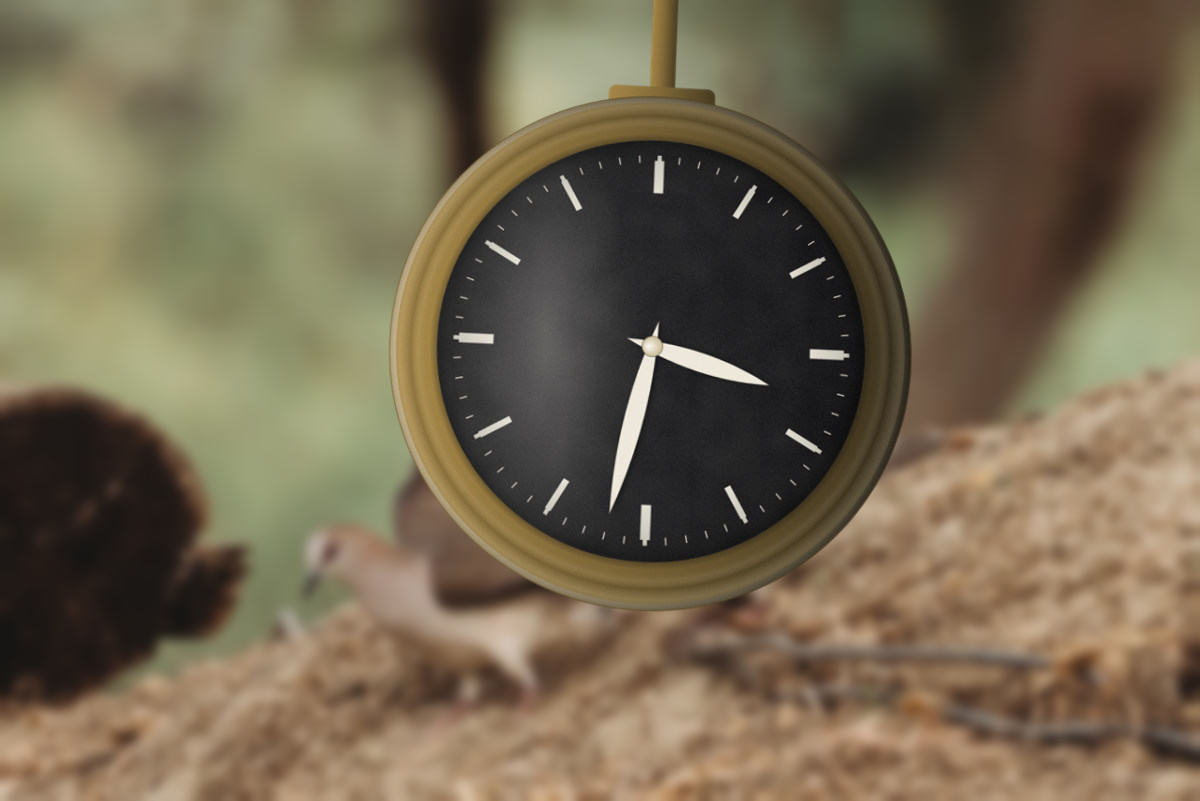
3:32
